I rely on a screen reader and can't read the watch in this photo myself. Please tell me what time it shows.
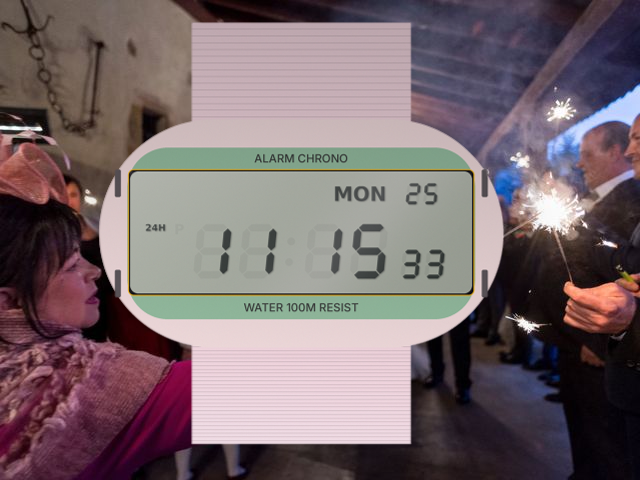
11:15:33
